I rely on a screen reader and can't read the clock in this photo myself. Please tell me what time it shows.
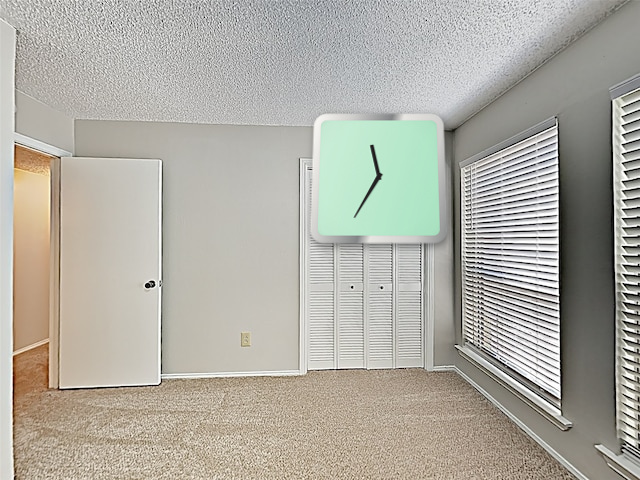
11:35
